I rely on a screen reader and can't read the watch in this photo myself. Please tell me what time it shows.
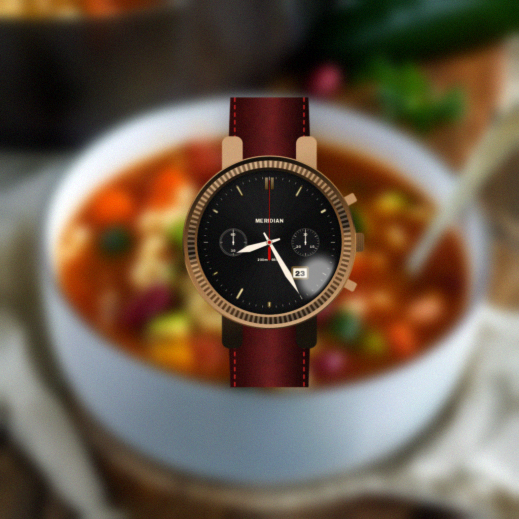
8:25
